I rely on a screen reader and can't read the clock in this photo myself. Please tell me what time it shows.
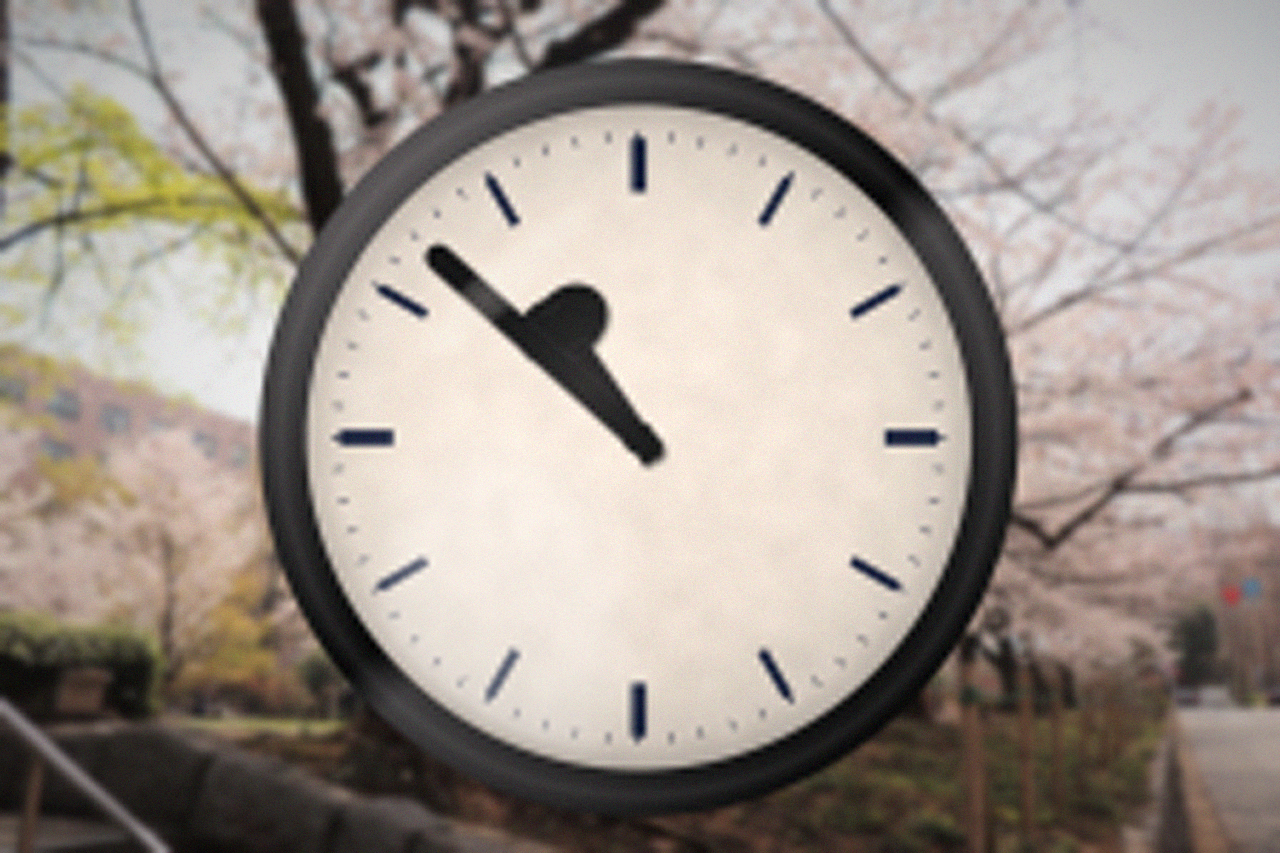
10:52
